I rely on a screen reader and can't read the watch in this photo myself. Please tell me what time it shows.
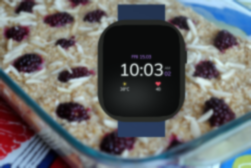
10:03
